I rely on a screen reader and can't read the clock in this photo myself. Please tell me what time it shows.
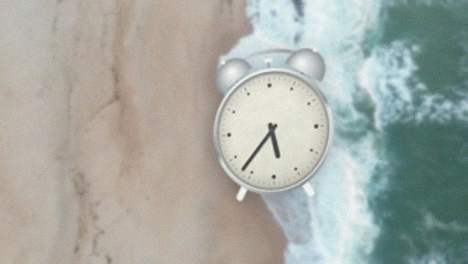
5:37
